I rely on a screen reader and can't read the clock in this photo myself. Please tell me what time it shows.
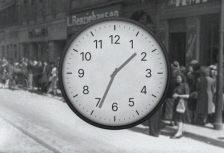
1:34
